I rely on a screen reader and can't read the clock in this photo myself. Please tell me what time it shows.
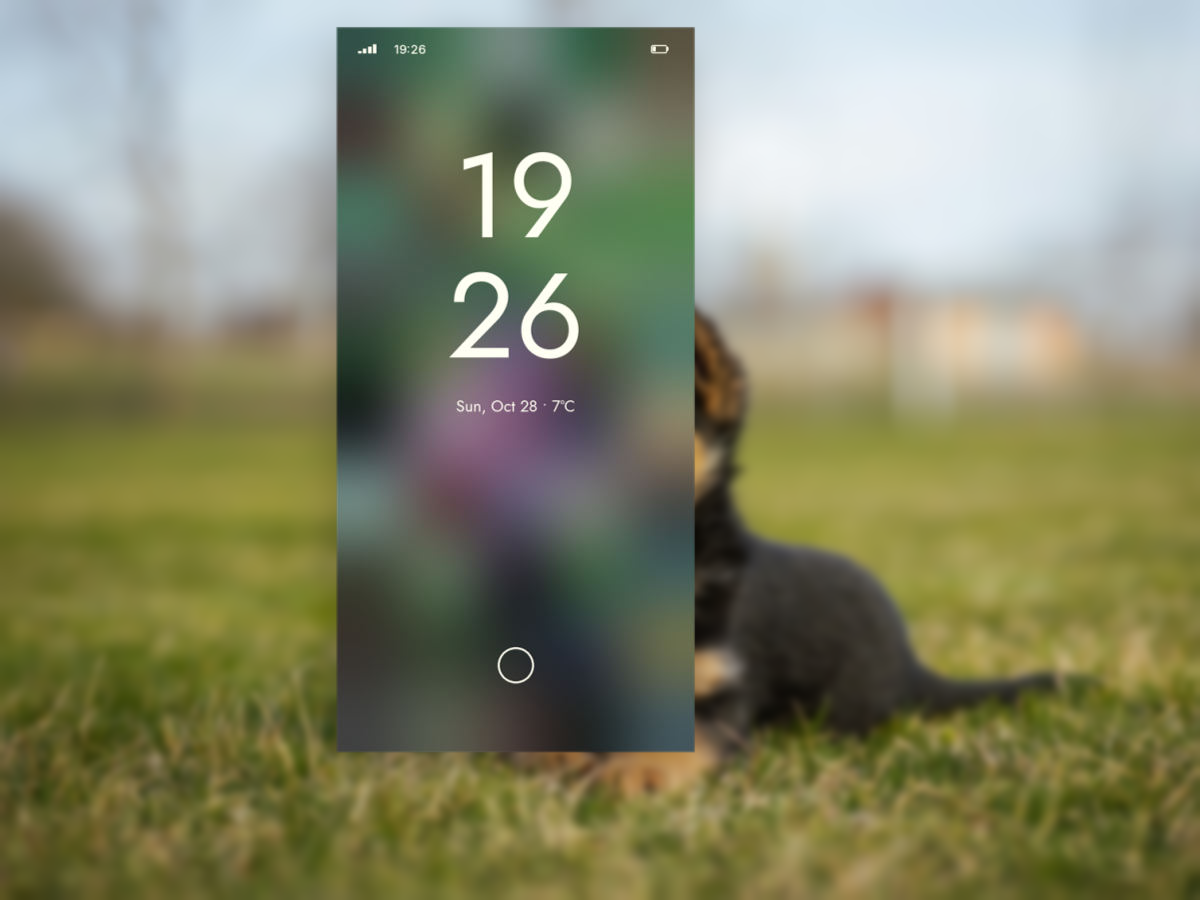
19:26
